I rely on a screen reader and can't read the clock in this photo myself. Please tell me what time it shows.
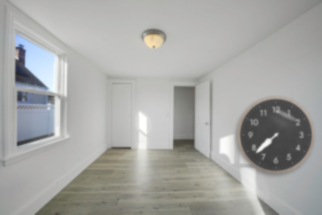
7:38
